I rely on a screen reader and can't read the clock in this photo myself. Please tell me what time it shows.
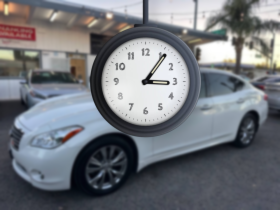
3:06
